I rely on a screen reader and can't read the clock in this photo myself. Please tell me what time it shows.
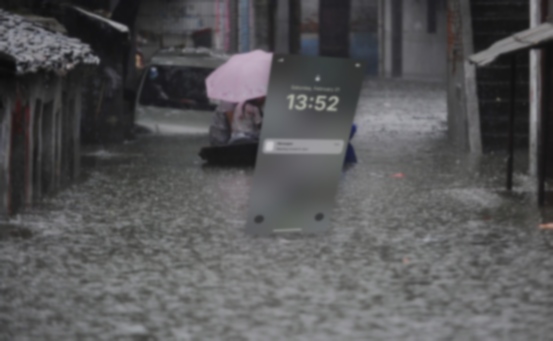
13:52
